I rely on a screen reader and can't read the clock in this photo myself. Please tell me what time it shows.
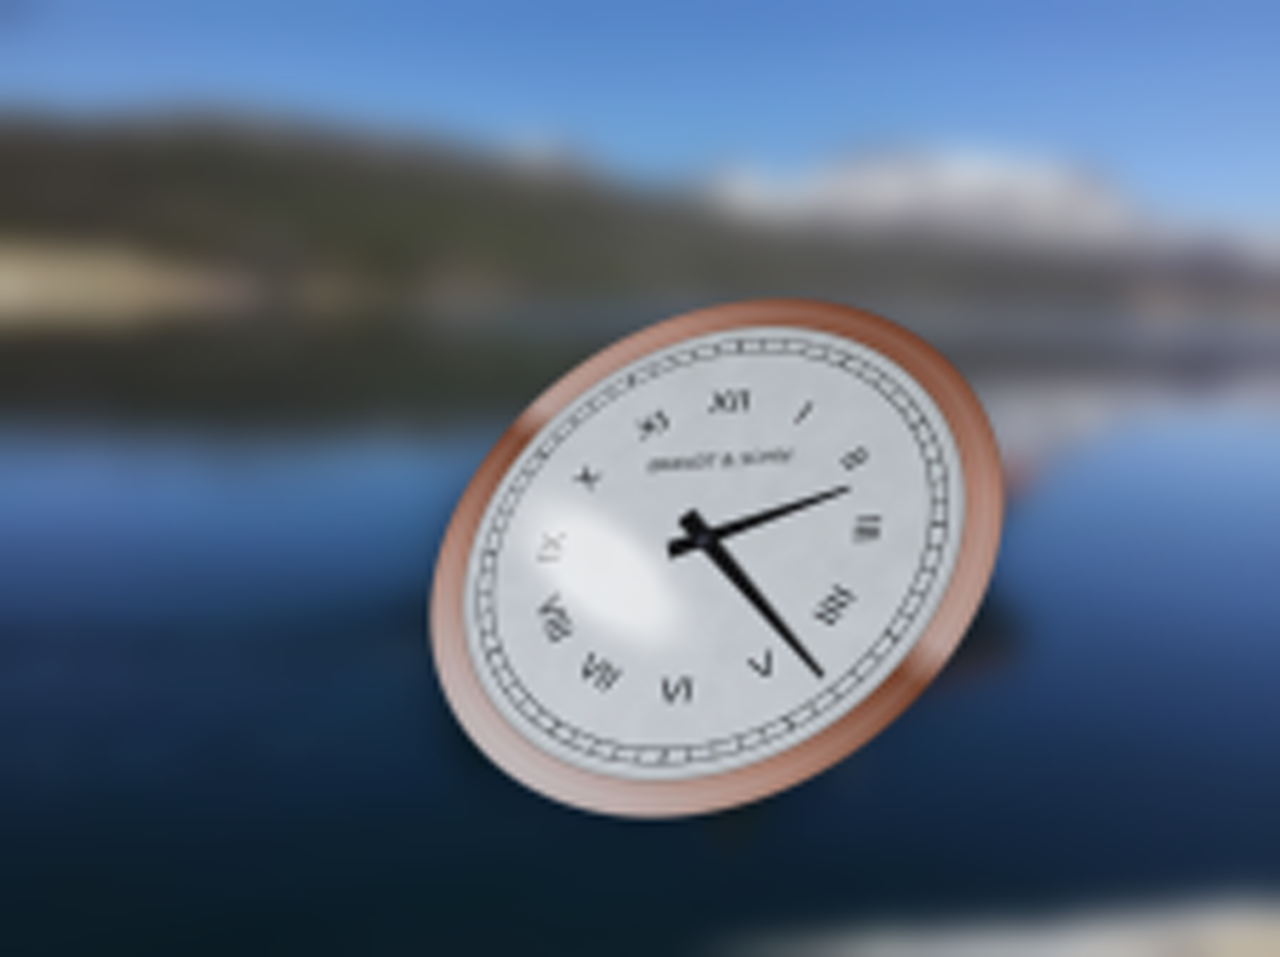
2:23
